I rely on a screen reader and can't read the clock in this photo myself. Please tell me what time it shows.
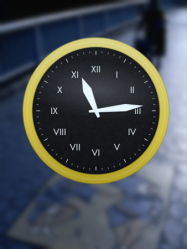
11:14
